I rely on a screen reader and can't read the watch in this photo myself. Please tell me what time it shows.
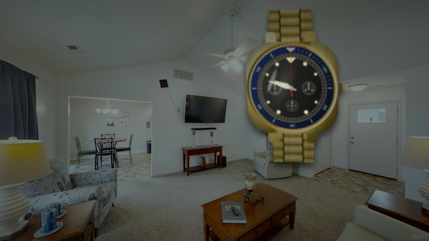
9:48
